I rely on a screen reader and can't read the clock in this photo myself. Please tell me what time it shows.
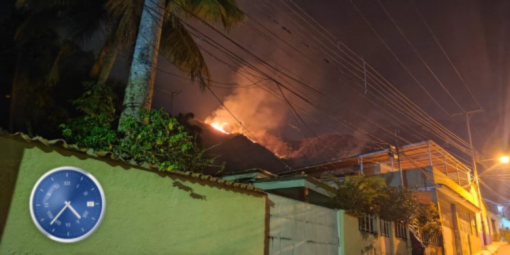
4:37
